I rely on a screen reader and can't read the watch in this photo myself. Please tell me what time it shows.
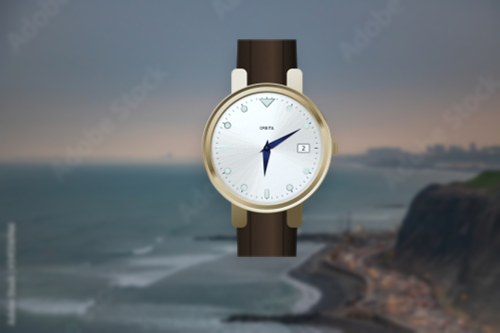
6:10
